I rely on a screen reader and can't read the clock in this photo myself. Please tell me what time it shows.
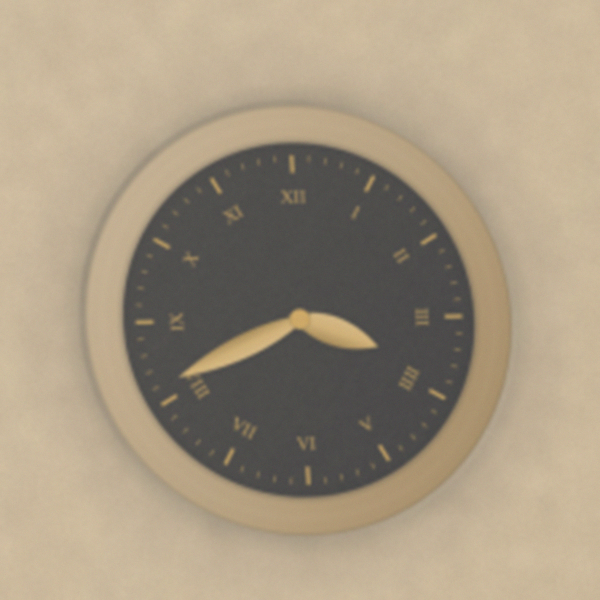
3:41
